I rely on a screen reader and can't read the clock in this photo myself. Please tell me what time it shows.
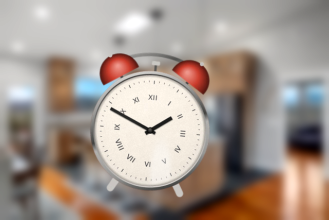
1:49
